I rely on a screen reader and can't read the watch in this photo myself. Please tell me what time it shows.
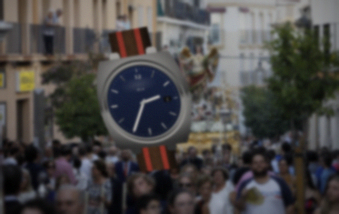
2:35
